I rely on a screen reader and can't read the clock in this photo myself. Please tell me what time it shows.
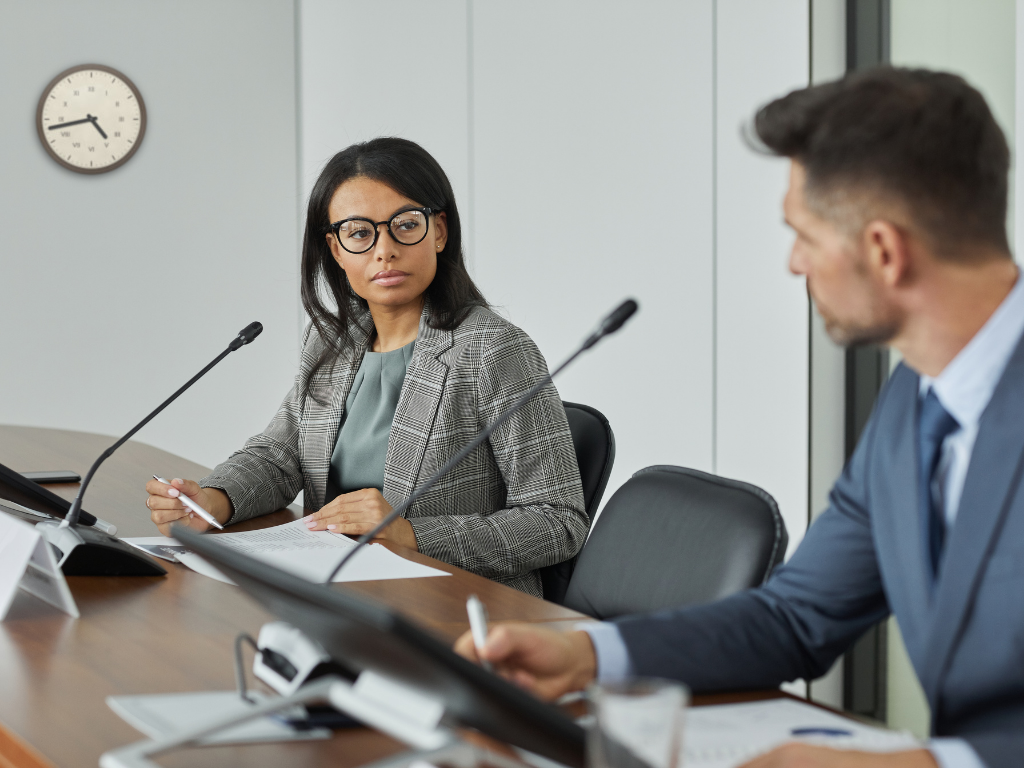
4:43
